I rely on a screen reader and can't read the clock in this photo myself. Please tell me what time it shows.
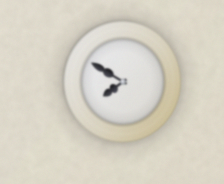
7:50
